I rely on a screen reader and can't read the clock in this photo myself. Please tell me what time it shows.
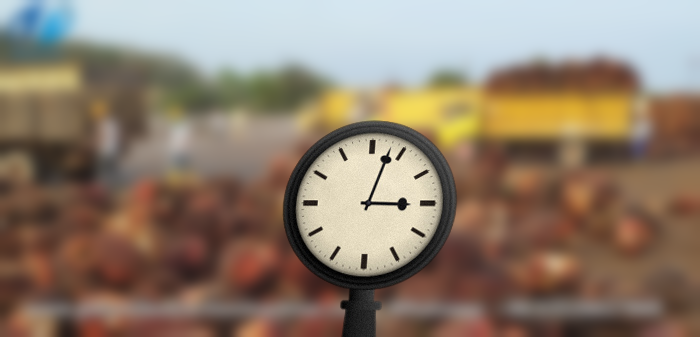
3:03
